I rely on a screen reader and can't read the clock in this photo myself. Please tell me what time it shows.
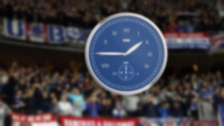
1:45
